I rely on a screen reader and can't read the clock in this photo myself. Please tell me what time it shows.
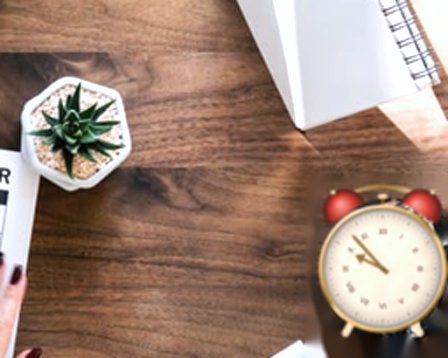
9:53
